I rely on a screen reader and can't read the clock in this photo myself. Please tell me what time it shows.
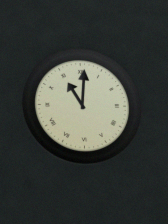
11:01
